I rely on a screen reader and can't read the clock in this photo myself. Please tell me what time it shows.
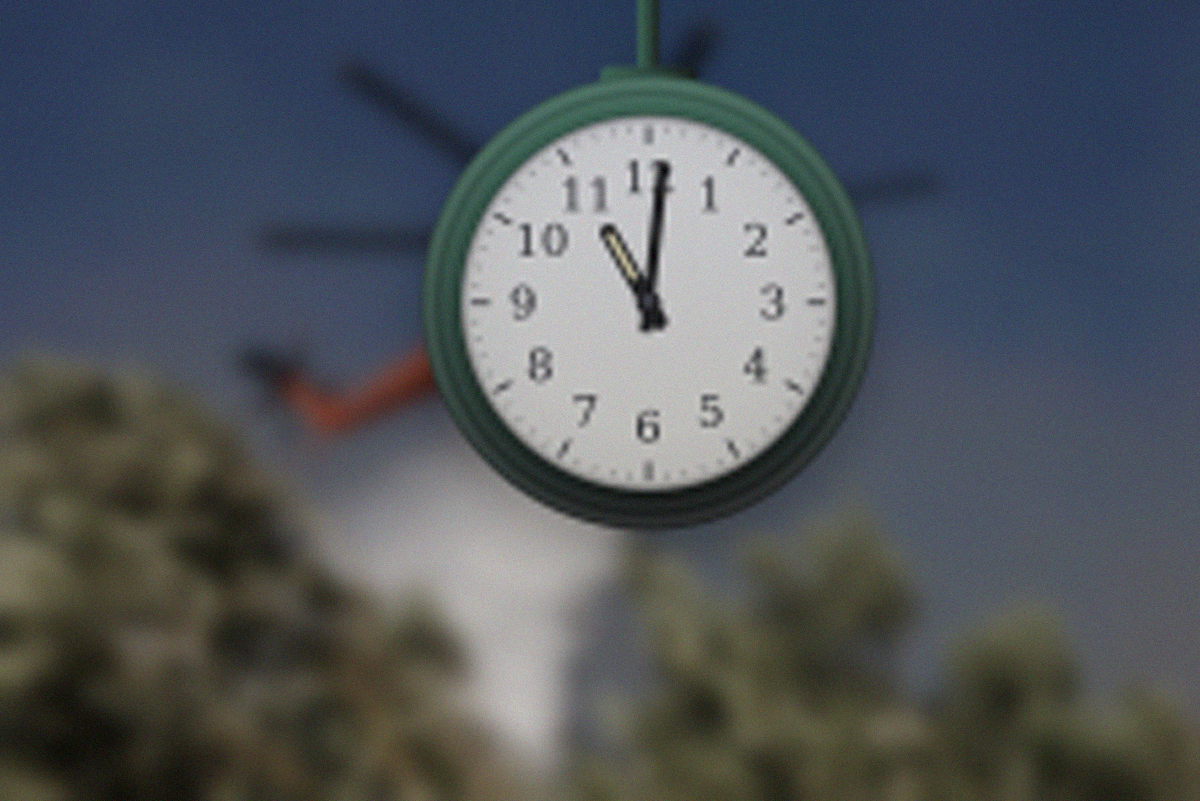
11:01
